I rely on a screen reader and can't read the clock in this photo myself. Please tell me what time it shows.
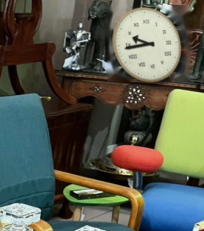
9:44
